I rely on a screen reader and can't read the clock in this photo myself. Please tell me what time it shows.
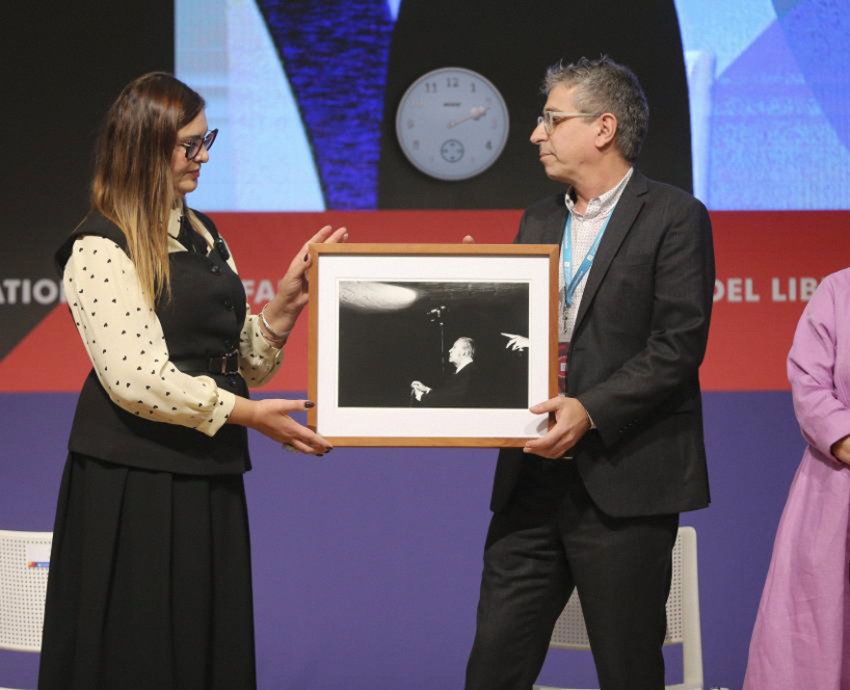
2:11
